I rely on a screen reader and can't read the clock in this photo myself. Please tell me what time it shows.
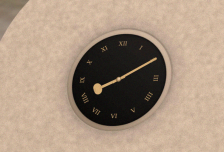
8:10
